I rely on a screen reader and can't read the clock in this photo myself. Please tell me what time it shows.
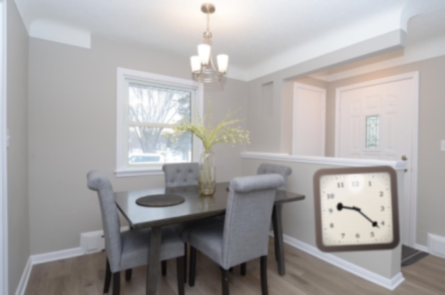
9:22
